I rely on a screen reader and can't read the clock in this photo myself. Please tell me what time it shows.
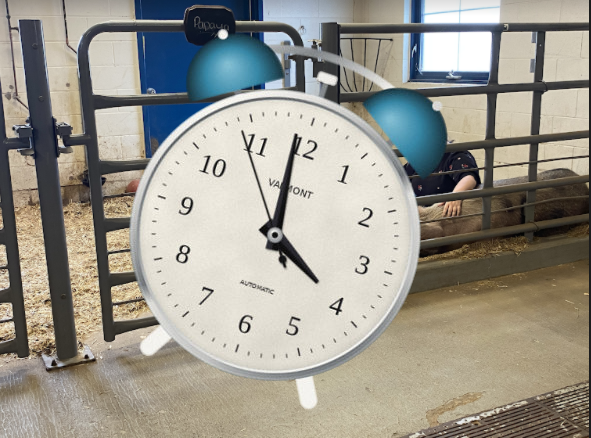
3:58:54
